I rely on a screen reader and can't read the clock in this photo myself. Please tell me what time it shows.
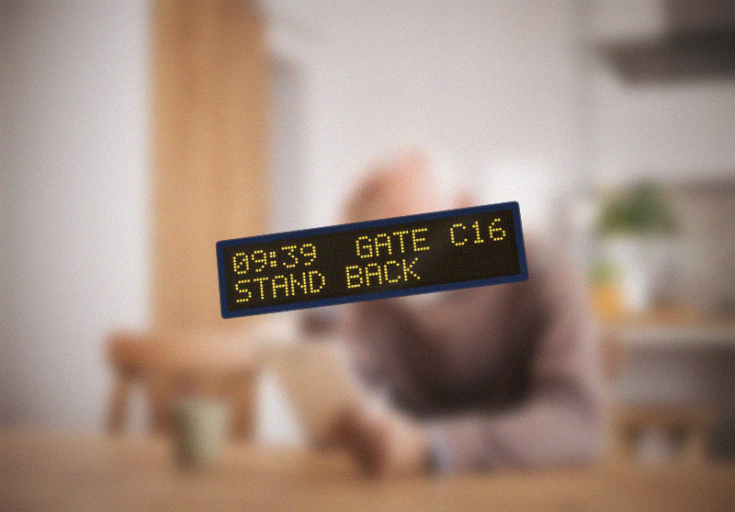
9:39
